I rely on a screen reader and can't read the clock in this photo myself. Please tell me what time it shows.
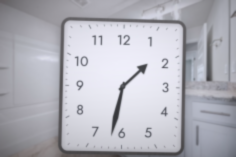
1:32
